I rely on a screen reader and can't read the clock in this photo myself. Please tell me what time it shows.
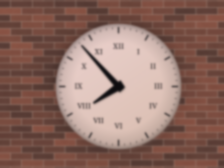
7:53
